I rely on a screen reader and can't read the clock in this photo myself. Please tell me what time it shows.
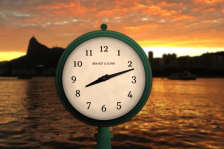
8:12
